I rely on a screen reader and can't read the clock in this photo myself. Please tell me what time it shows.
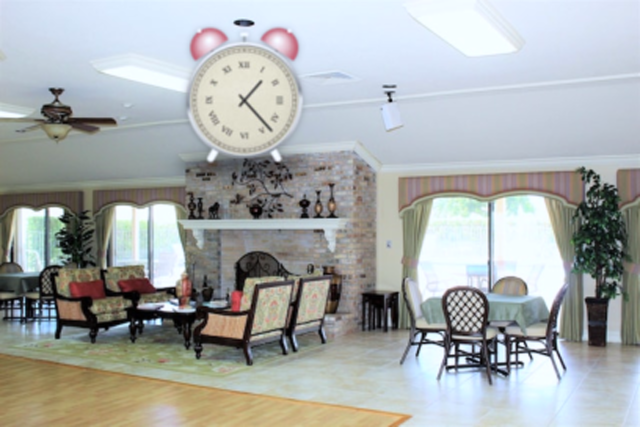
1:23
